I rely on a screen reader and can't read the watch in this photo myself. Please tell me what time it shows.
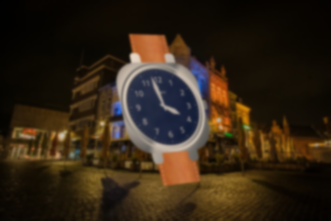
3:58
